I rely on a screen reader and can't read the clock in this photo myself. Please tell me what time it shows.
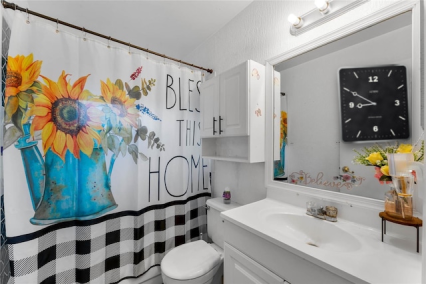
8:50
